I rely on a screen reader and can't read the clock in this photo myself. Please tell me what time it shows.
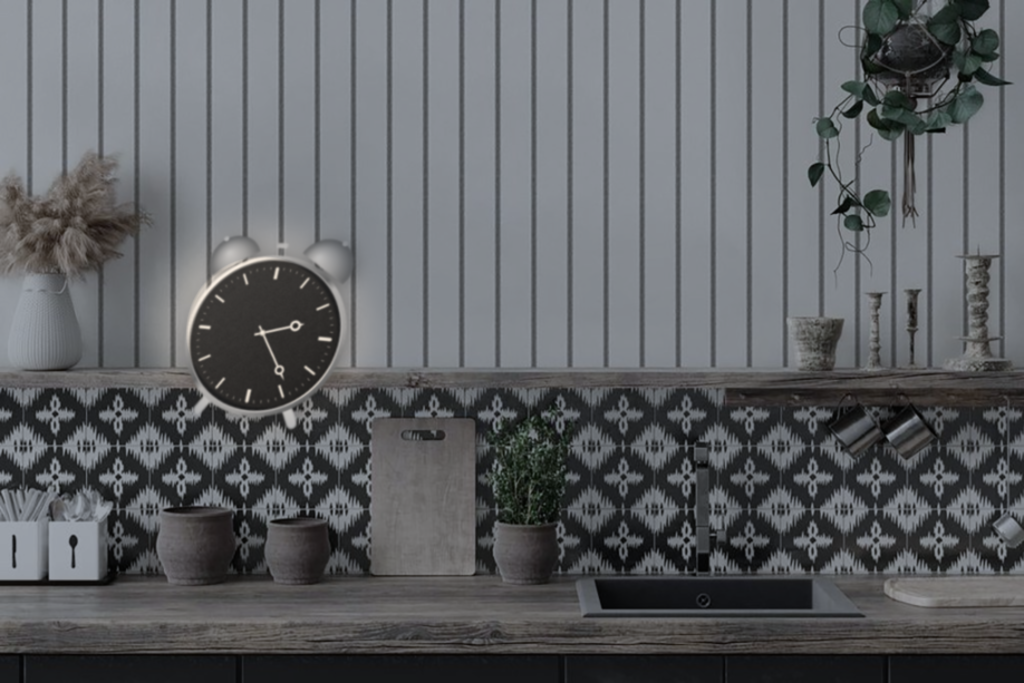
2:24
